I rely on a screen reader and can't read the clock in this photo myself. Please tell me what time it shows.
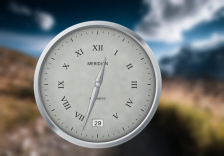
12:33
